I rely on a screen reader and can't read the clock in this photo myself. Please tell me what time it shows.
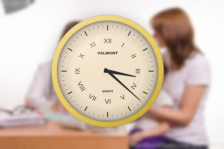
3:22
